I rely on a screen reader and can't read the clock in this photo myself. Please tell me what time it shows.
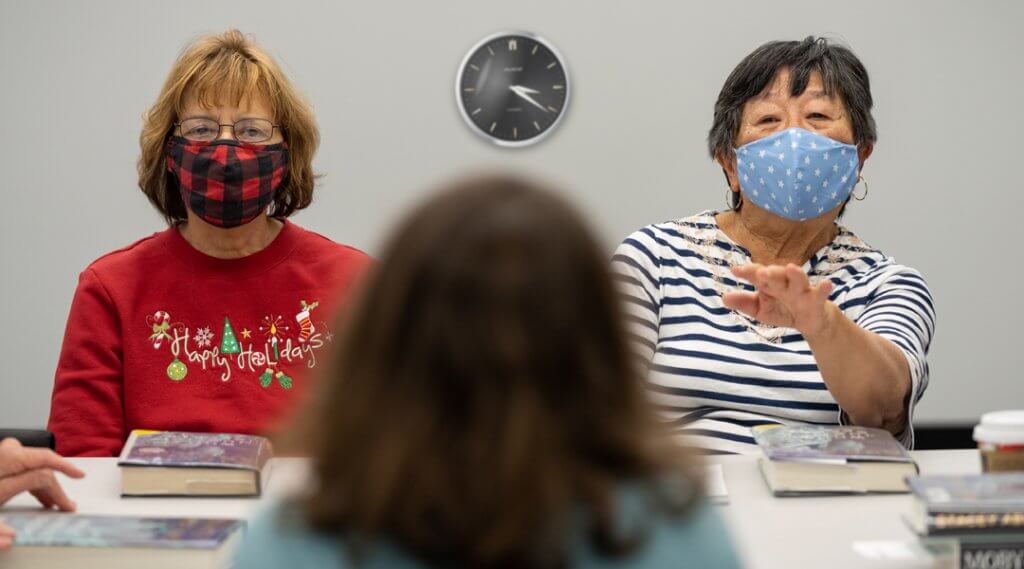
3:21
